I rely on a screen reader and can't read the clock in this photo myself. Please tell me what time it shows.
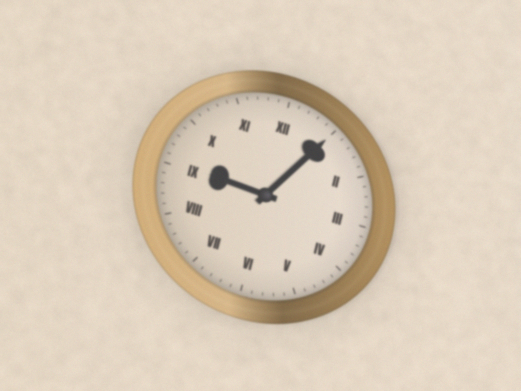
9:05
